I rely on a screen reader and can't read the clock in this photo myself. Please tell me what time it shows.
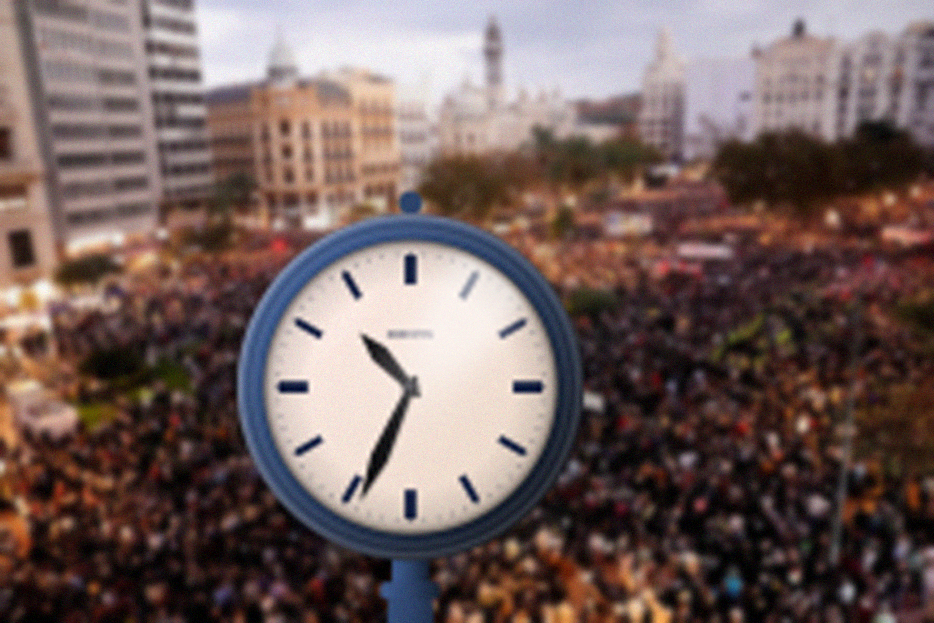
10:34
